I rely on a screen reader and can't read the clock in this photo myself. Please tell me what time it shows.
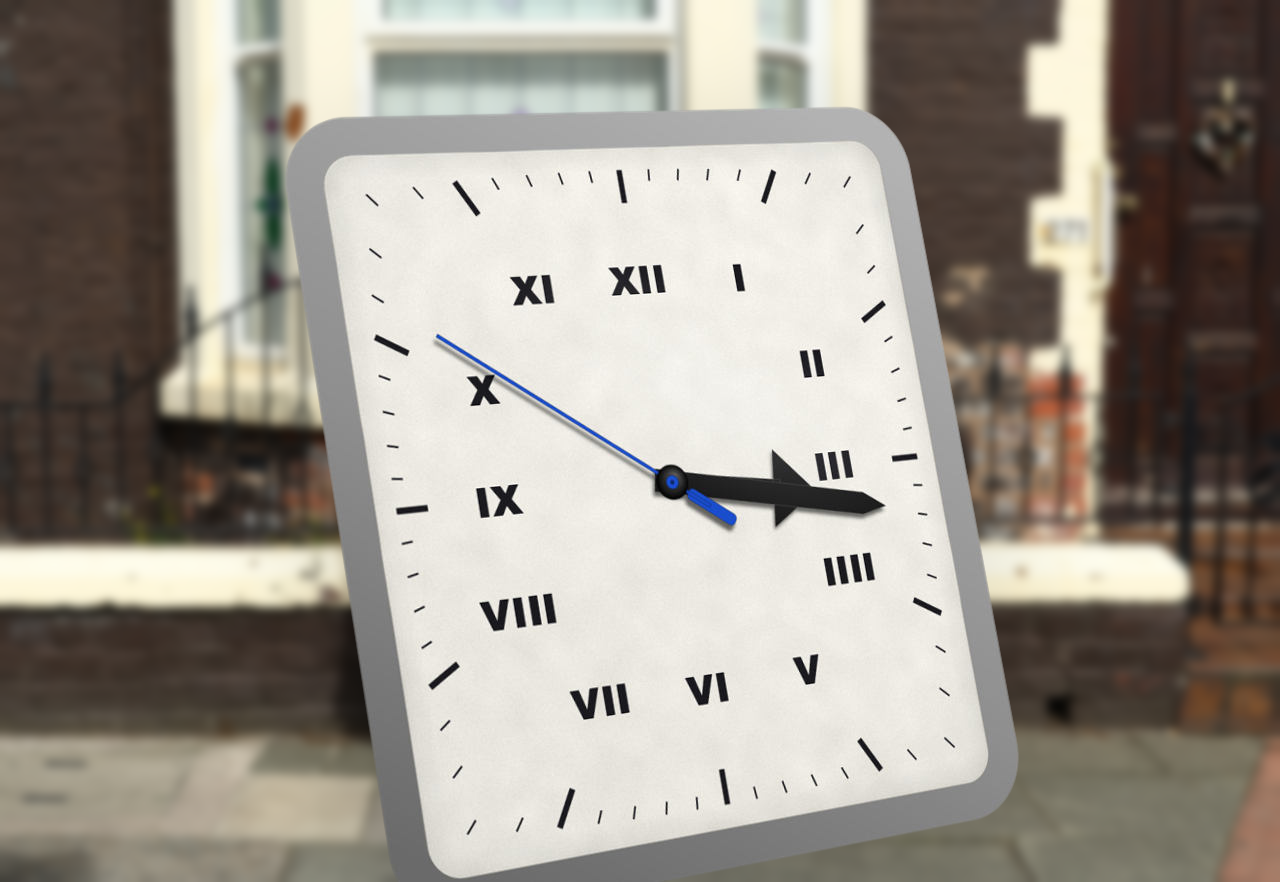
3:16:51
